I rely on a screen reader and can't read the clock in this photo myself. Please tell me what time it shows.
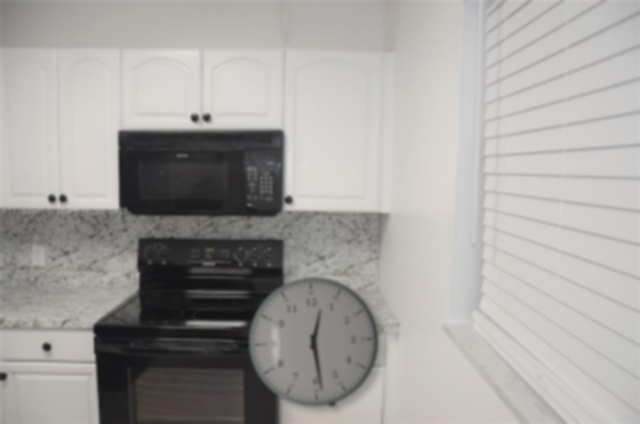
12:29
